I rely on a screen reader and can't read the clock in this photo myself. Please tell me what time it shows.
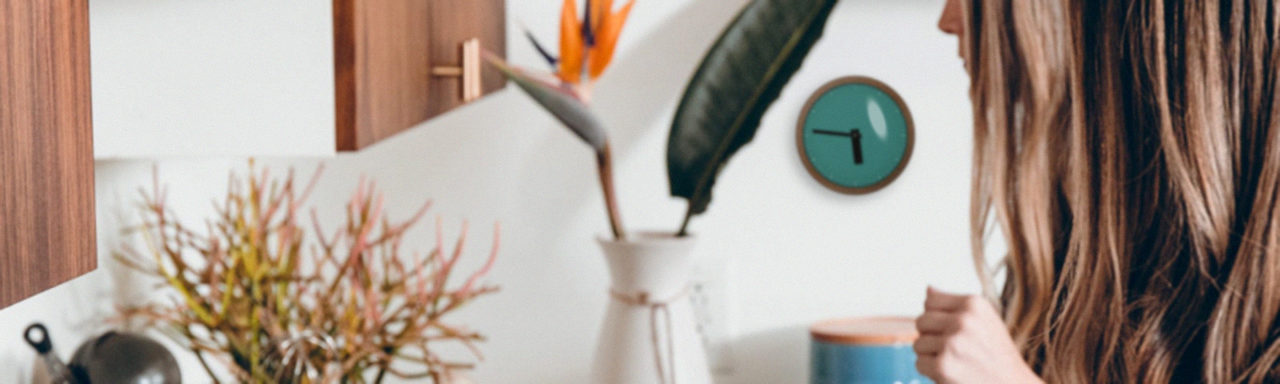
5:46
